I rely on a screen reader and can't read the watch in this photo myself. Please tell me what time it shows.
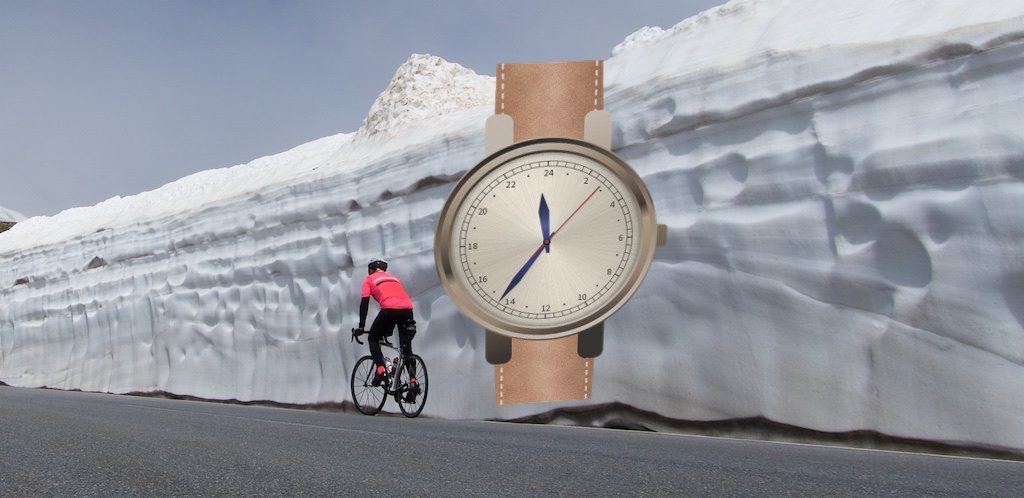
23:36:07
